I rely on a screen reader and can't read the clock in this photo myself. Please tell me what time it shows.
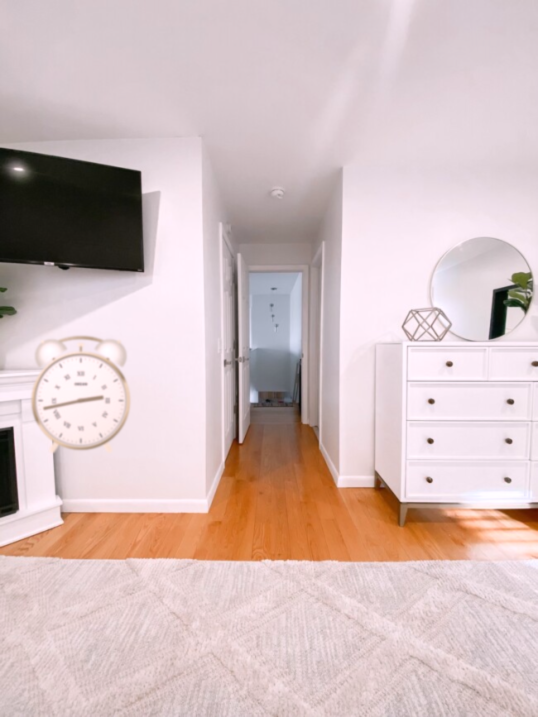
2:43
